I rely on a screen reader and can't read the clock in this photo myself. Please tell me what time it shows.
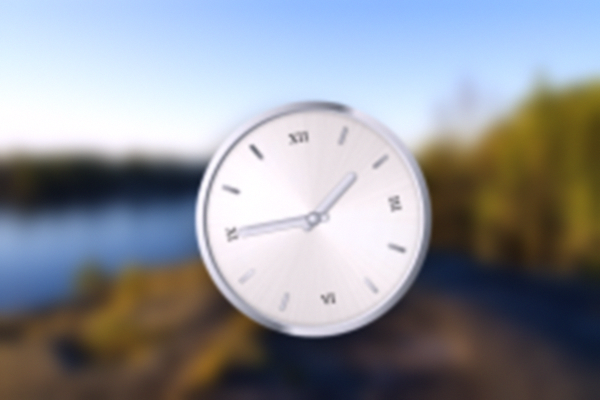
1:45
